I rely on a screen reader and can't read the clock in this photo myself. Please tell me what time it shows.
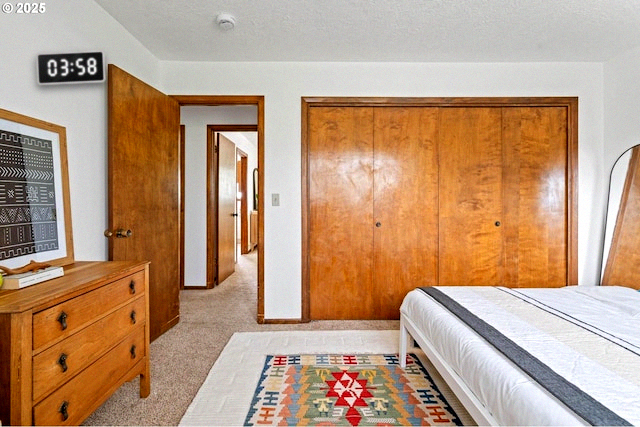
3:58
